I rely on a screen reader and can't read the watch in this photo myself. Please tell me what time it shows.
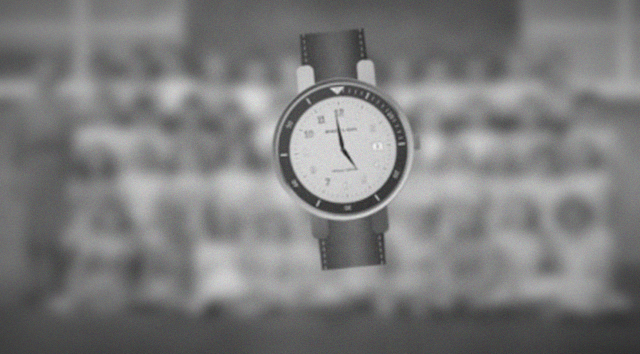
4:59
